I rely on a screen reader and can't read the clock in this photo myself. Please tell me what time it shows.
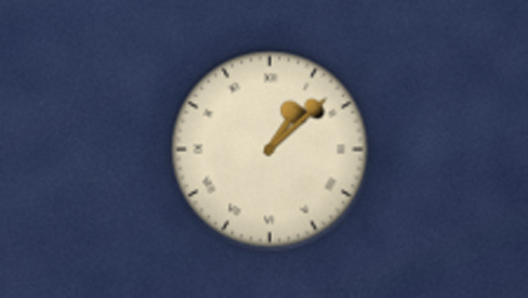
1:08
